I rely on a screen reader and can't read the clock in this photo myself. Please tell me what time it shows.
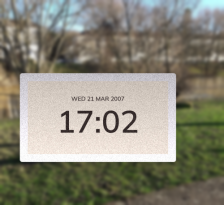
17:02
